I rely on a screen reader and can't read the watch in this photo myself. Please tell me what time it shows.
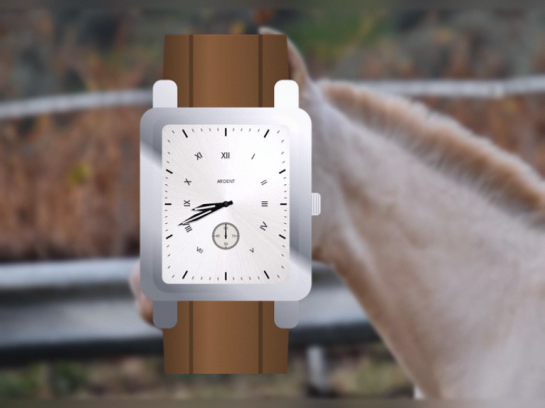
8:41
